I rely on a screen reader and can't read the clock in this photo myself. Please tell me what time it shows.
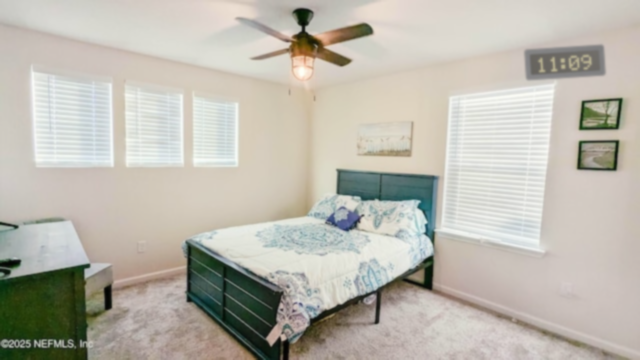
11:09
